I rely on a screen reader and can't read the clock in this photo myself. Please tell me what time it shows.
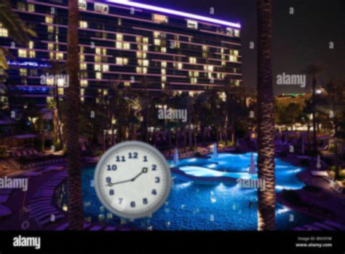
1:43
